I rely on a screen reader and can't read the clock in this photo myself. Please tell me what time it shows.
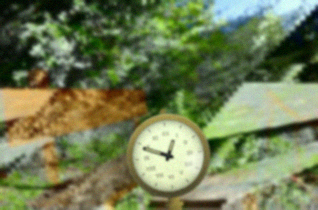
12:49
